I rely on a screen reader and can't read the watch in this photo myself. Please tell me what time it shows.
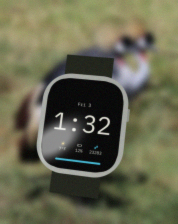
1:32
